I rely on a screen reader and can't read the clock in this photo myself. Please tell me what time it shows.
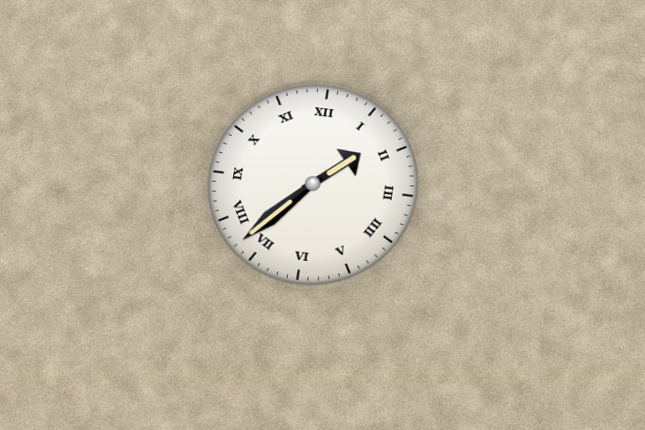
1:37
